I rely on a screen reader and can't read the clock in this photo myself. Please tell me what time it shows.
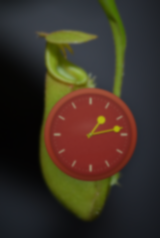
1:13
